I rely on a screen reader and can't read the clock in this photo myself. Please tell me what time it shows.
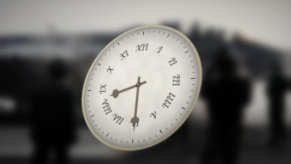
8:30
